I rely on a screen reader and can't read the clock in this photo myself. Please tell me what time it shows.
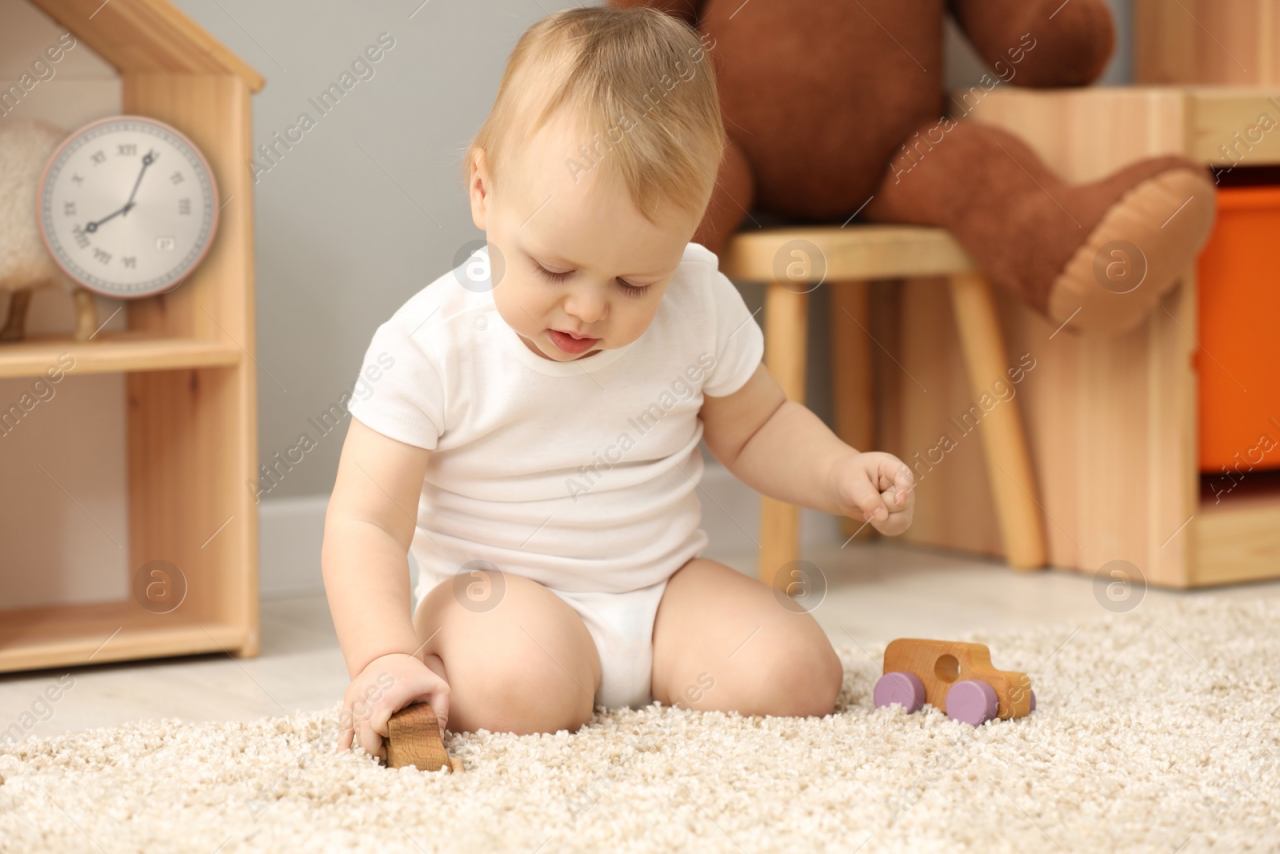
8:04
